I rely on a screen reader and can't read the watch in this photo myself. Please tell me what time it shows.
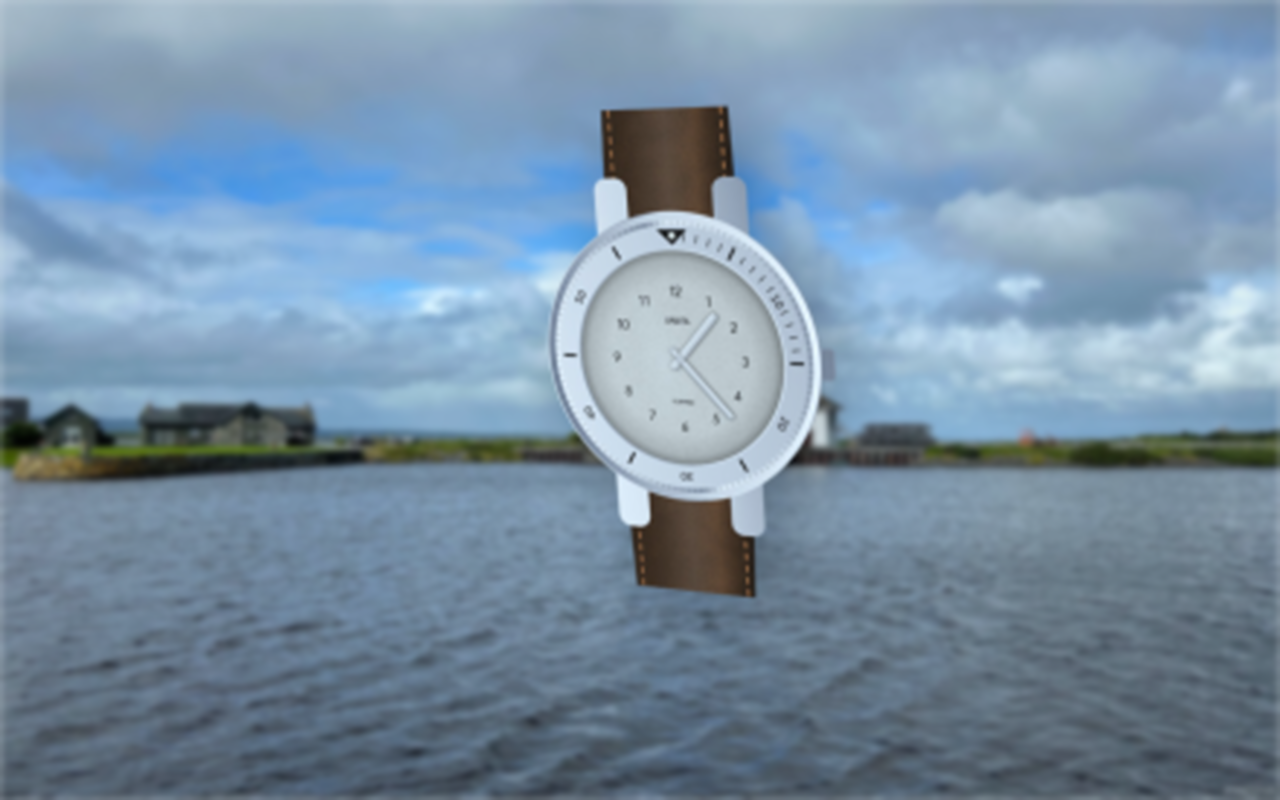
1:23
